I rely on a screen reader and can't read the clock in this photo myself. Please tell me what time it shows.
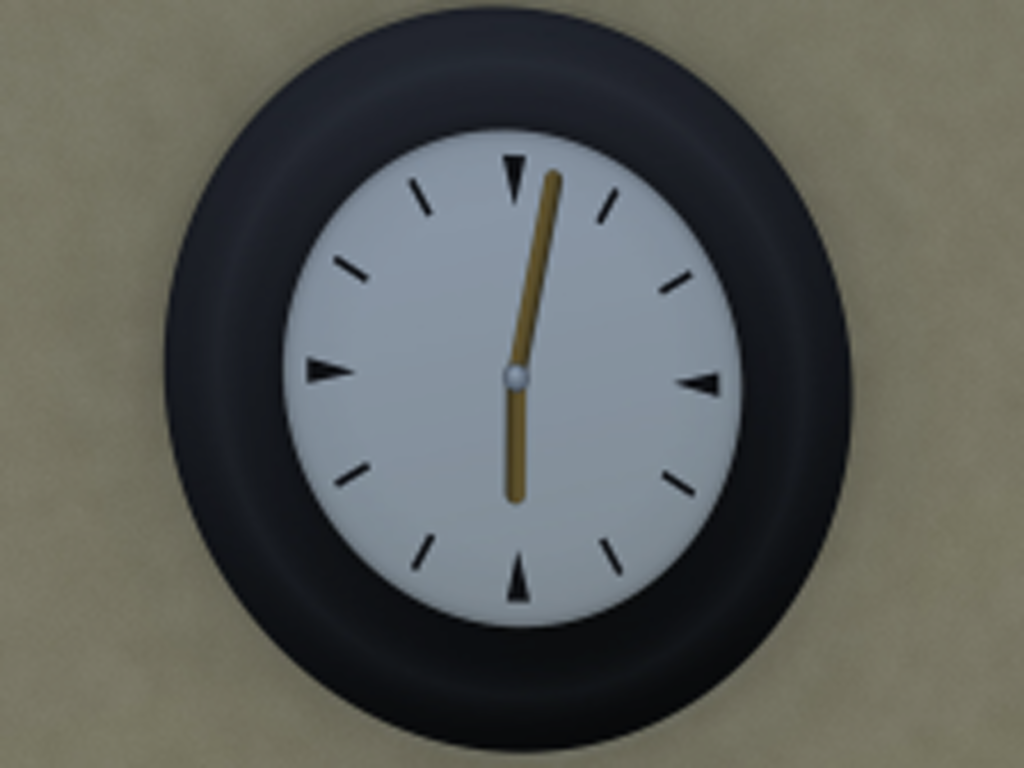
6:02
